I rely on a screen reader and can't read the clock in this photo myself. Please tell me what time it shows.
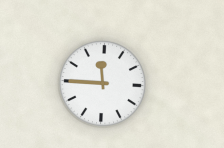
11:45
